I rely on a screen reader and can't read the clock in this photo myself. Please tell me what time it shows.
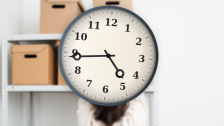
4:44
